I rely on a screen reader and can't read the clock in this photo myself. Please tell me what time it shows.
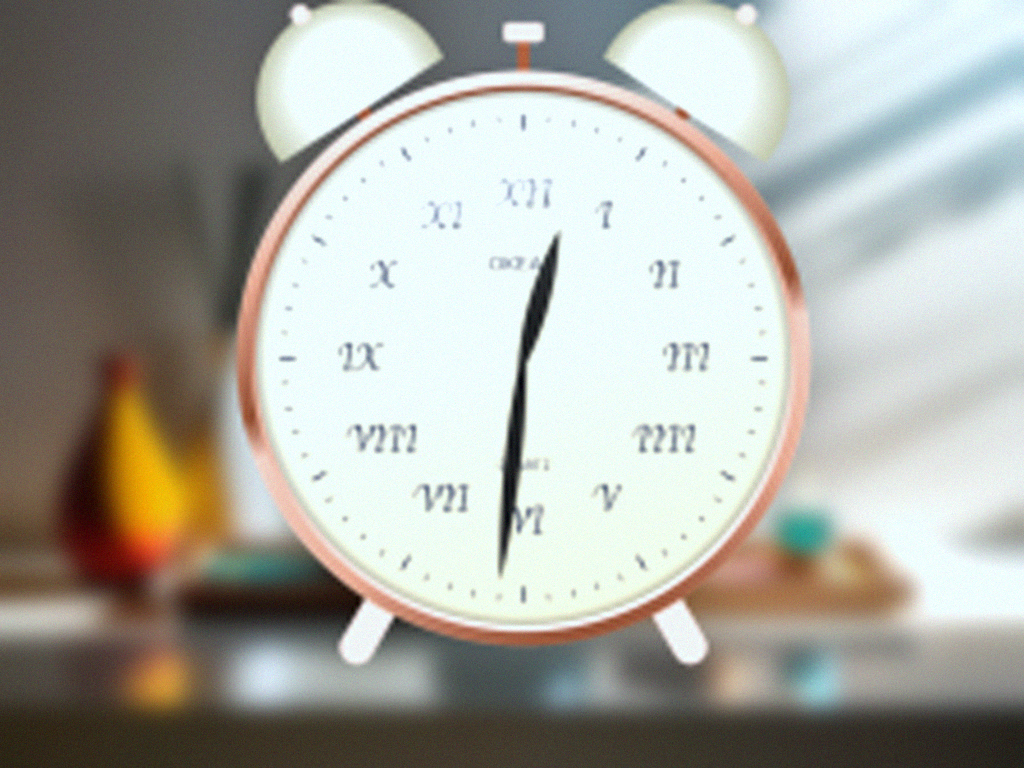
12:31
